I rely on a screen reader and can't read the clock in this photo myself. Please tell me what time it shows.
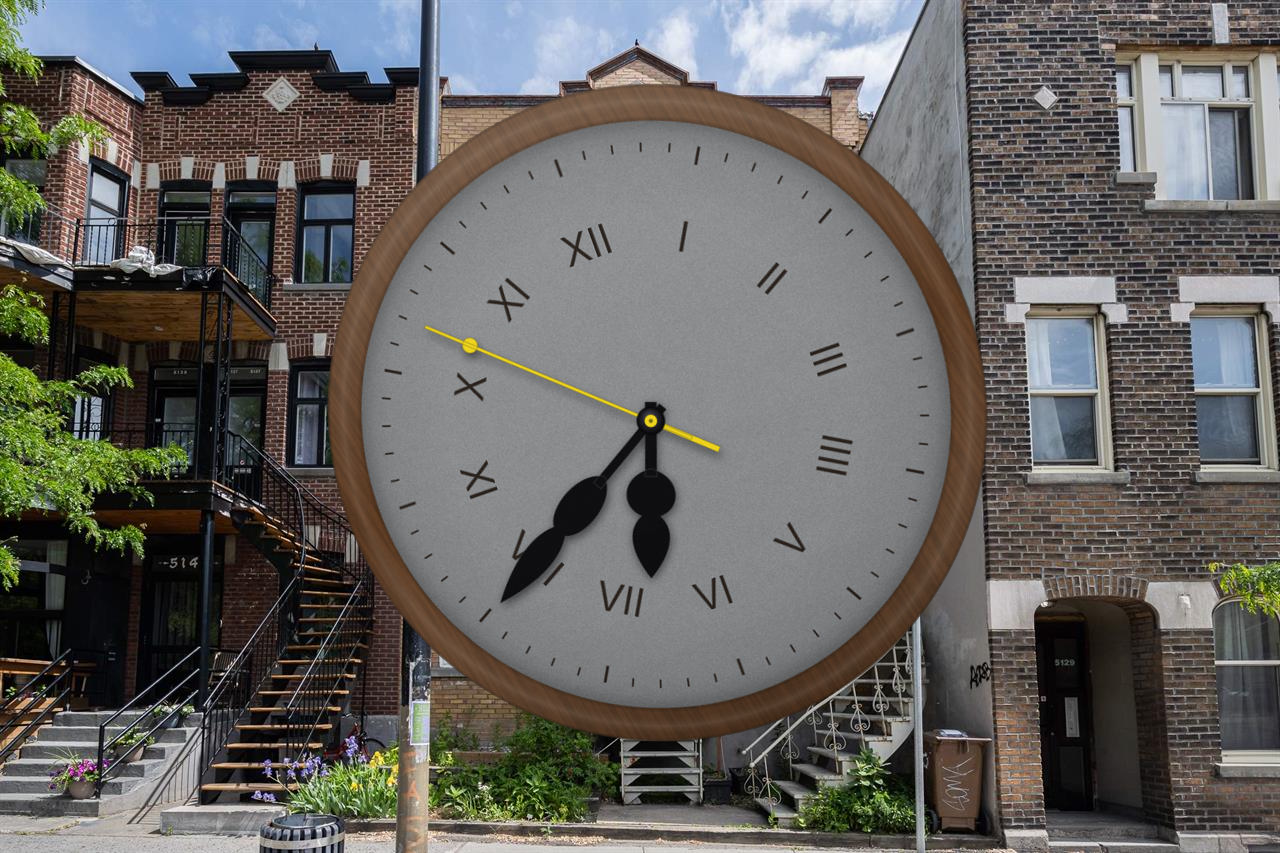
6:39:52
